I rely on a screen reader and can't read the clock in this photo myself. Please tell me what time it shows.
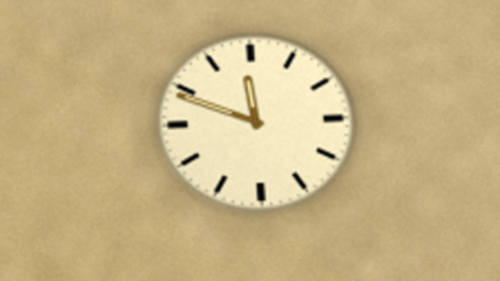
11:49
